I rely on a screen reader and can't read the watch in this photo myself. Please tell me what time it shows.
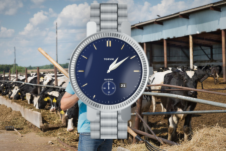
1:09
